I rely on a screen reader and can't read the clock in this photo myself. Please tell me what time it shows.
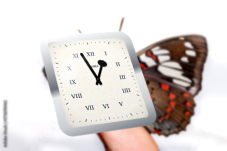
12:57
